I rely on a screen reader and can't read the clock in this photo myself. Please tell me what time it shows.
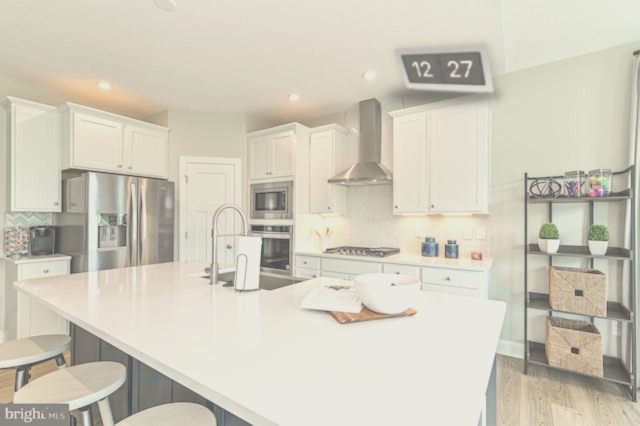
12:27
